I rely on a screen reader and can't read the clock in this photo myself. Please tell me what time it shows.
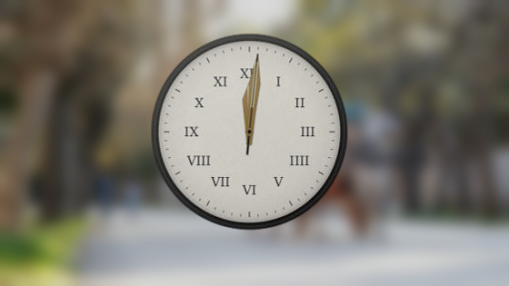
12:01:01
